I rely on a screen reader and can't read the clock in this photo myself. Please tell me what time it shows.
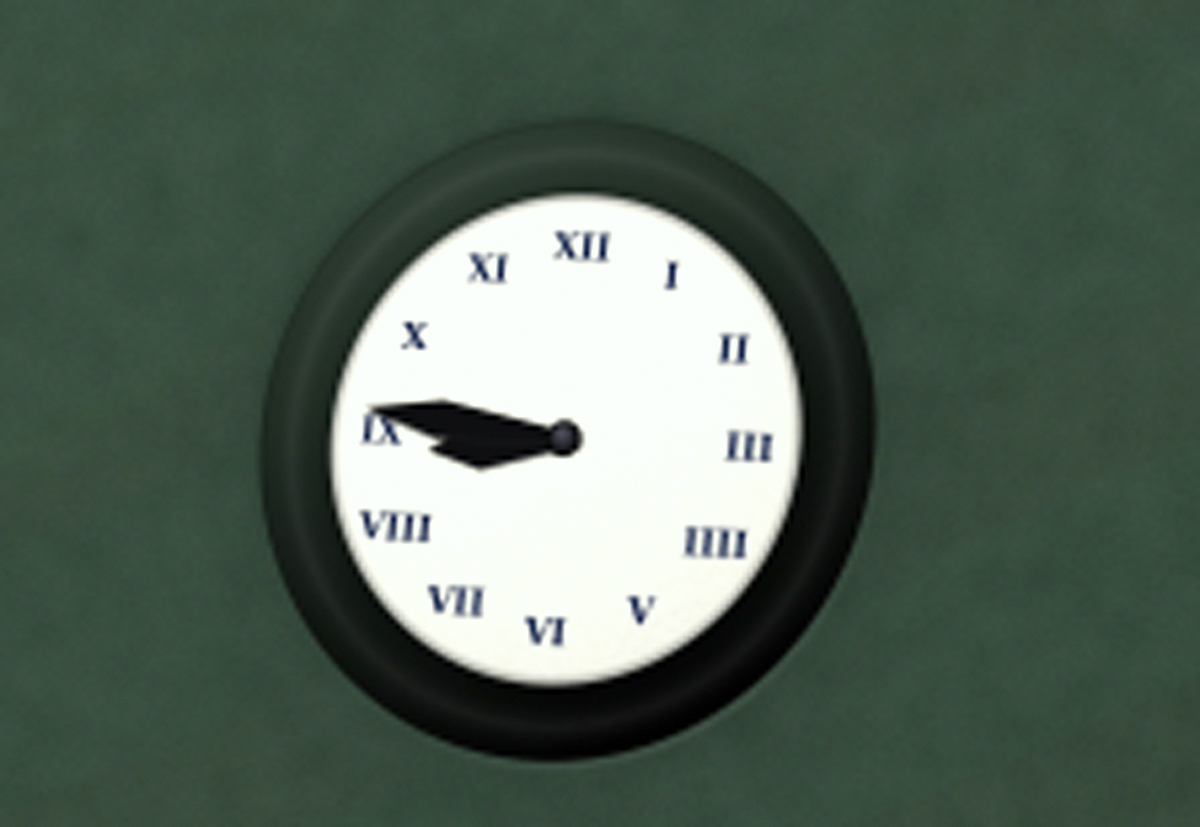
8:46
